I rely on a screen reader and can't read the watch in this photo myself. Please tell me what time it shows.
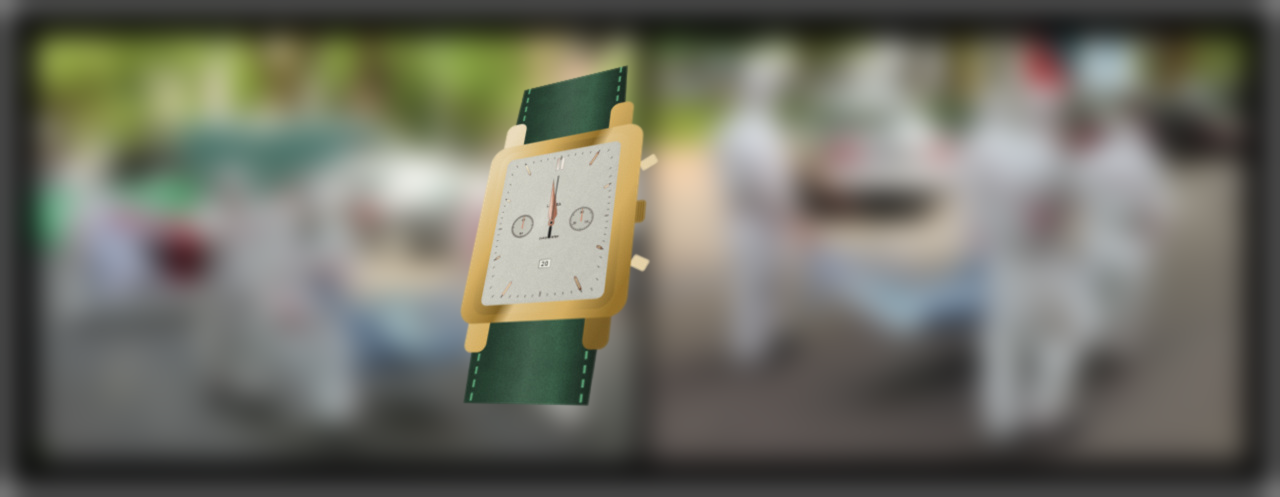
11:59
